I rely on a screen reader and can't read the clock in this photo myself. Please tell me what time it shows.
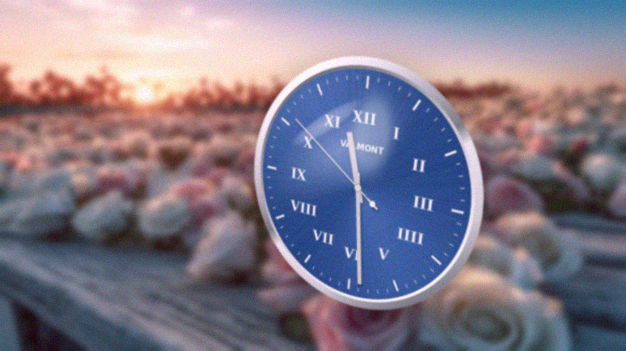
11:28:51
